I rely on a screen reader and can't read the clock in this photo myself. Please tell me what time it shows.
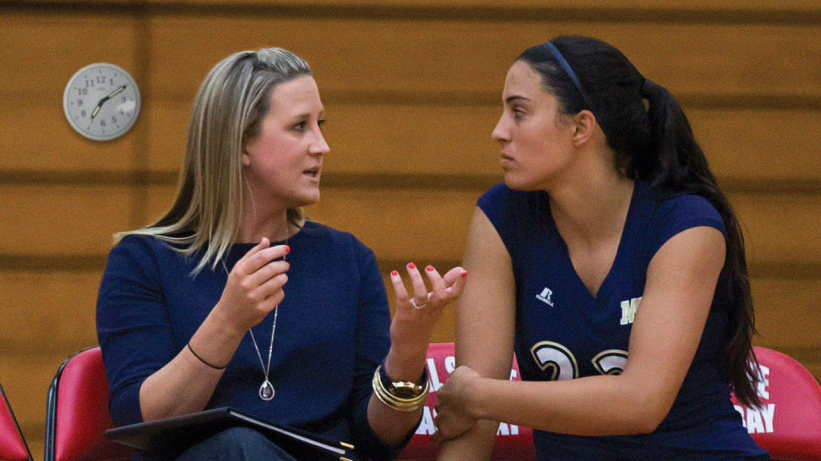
7:10
